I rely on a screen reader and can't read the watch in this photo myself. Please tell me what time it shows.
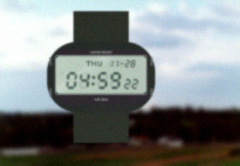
4:59:22
